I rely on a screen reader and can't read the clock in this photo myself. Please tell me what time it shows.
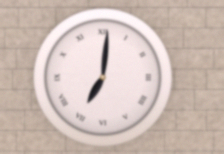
7:01
